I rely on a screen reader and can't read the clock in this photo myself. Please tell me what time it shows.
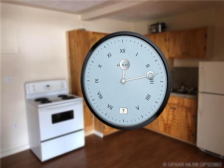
12:13
